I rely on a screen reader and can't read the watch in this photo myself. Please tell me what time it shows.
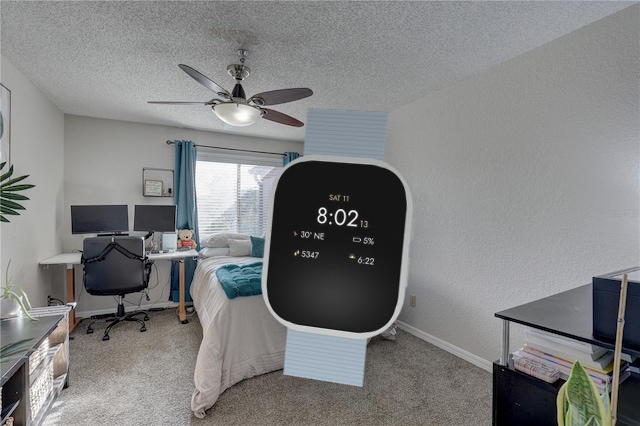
8:02:13
